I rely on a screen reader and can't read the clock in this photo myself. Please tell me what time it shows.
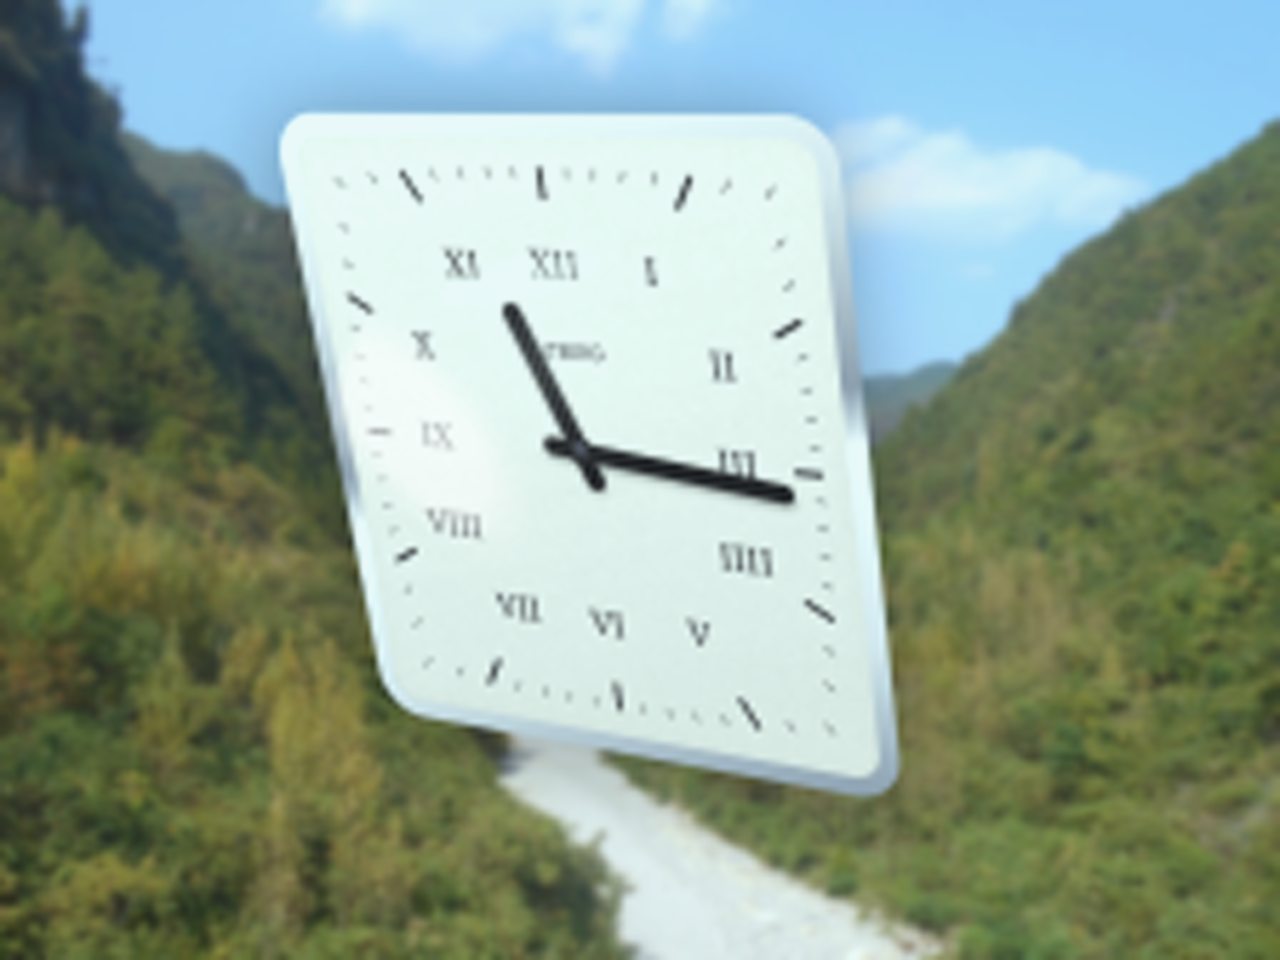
11:16
